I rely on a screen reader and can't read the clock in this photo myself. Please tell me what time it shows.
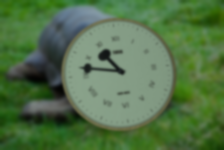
10:47
